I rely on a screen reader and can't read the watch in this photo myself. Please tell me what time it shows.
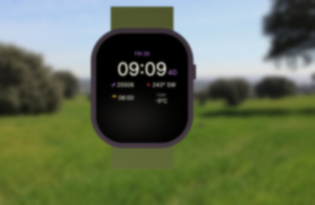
9:09
